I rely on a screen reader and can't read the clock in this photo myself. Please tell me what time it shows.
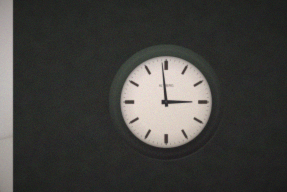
2:59
